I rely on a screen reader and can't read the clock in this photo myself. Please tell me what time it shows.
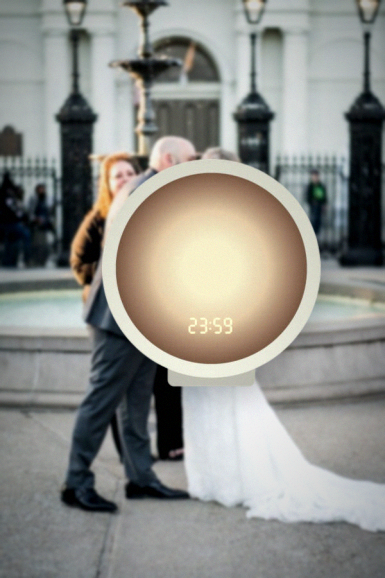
23:59
